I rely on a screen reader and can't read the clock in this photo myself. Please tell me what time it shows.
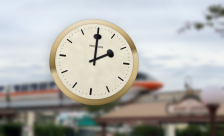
2:00
